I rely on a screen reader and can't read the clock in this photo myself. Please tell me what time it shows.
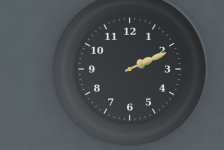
2:11
